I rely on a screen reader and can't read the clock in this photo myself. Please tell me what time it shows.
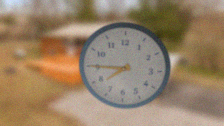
7:45
